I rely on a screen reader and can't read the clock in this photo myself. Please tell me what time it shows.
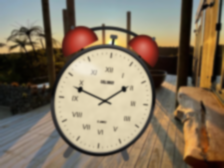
1:48
